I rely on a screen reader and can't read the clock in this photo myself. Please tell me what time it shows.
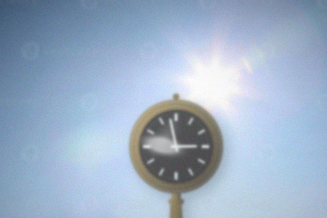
2:58
